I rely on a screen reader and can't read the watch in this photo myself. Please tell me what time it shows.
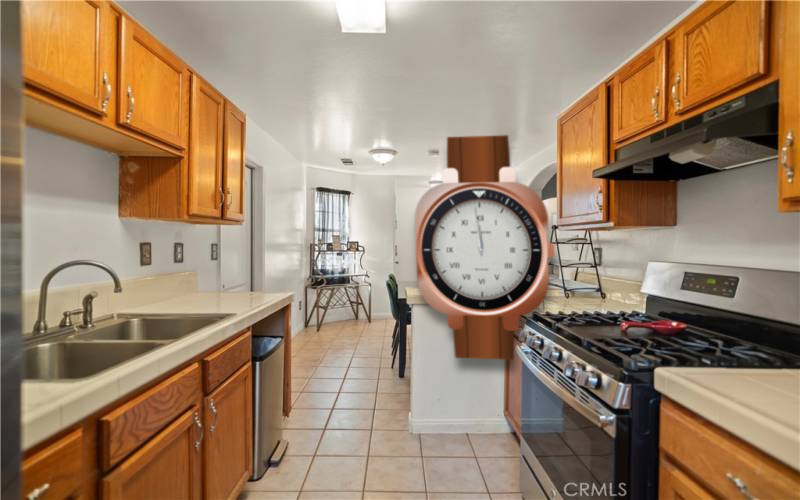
11:59
